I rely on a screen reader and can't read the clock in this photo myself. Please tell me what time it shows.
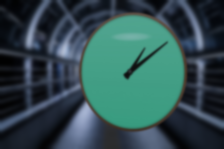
1:09
